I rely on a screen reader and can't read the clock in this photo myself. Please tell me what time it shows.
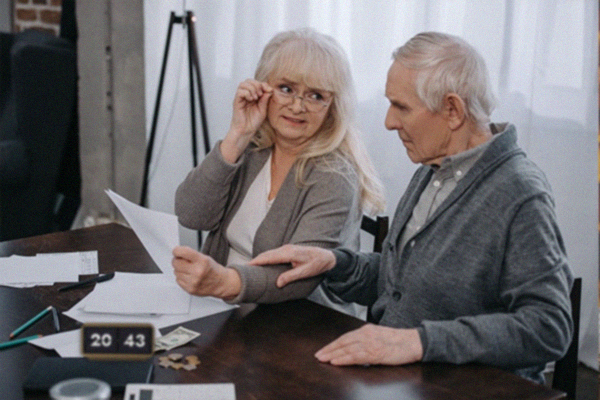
20:43
